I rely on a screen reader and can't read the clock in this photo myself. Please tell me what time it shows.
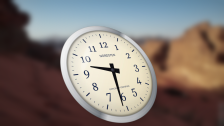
9:31
